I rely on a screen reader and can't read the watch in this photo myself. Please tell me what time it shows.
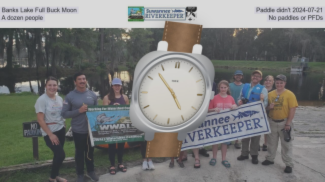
4:53
